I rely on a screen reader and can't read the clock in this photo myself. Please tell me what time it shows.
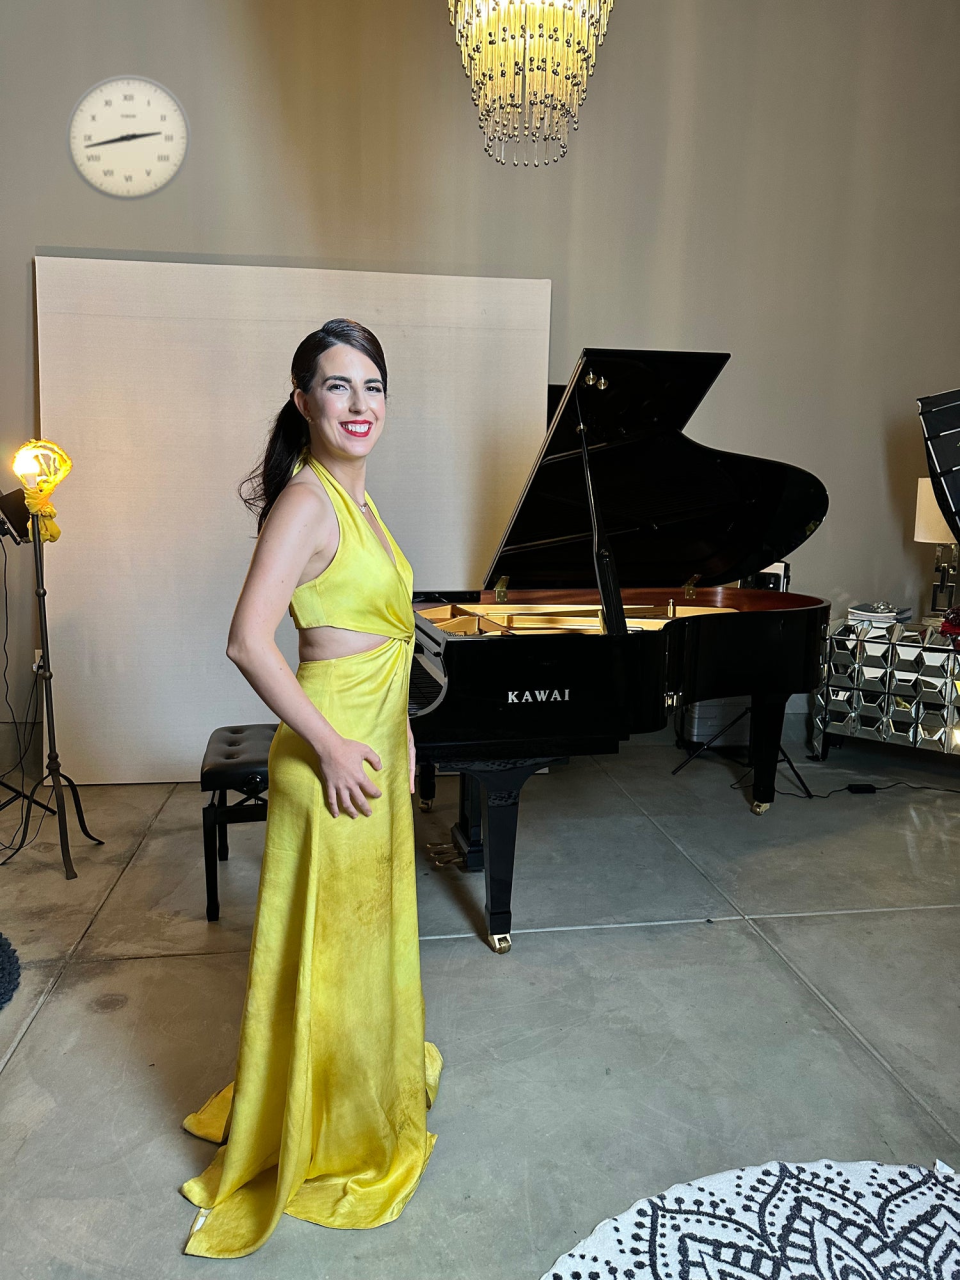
2:43
